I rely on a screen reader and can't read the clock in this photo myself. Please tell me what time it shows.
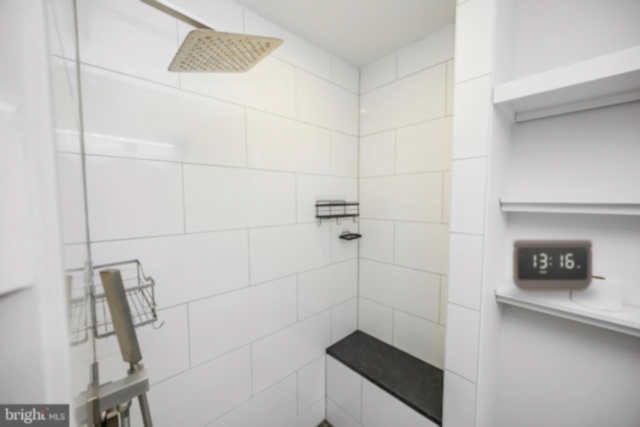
13:16
